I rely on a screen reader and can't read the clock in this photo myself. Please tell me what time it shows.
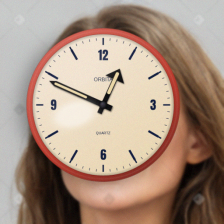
12:49
